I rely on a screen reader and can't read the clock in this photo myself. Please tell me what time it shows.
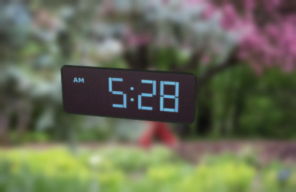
5:28
